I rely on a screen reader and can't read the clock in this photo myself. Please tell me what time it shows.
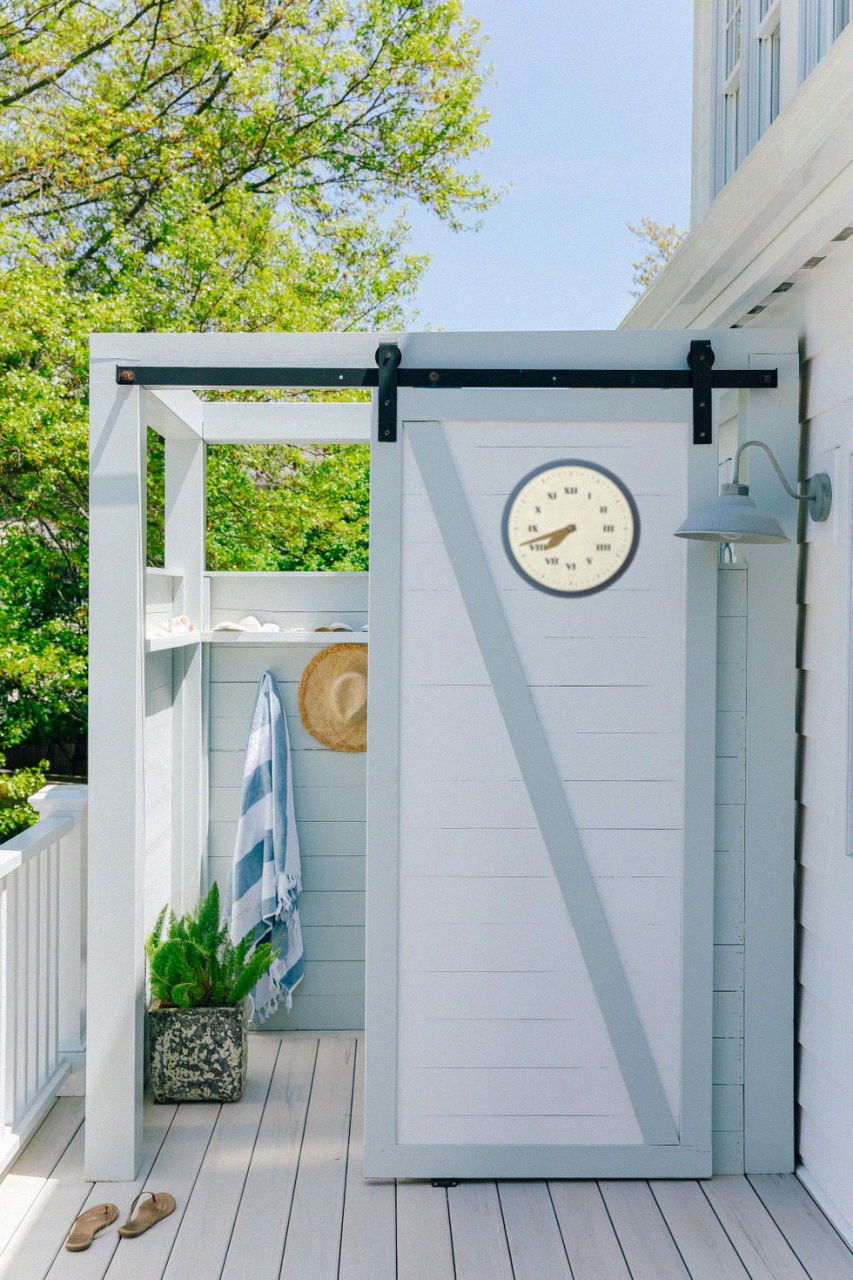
7:42
